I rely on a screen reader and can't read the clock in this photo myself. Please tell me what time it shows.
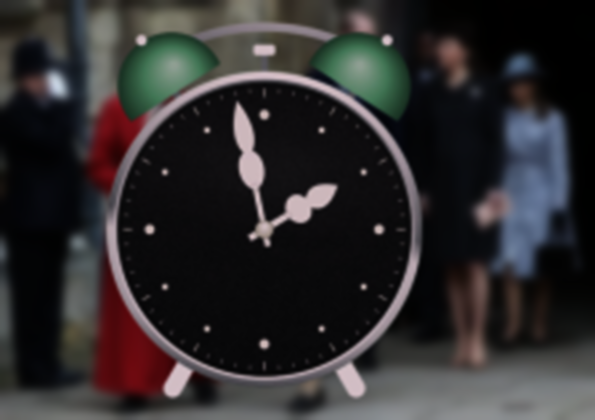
1:58
